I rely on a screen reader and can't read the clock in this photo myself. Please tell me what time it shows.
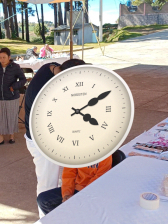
4:10
